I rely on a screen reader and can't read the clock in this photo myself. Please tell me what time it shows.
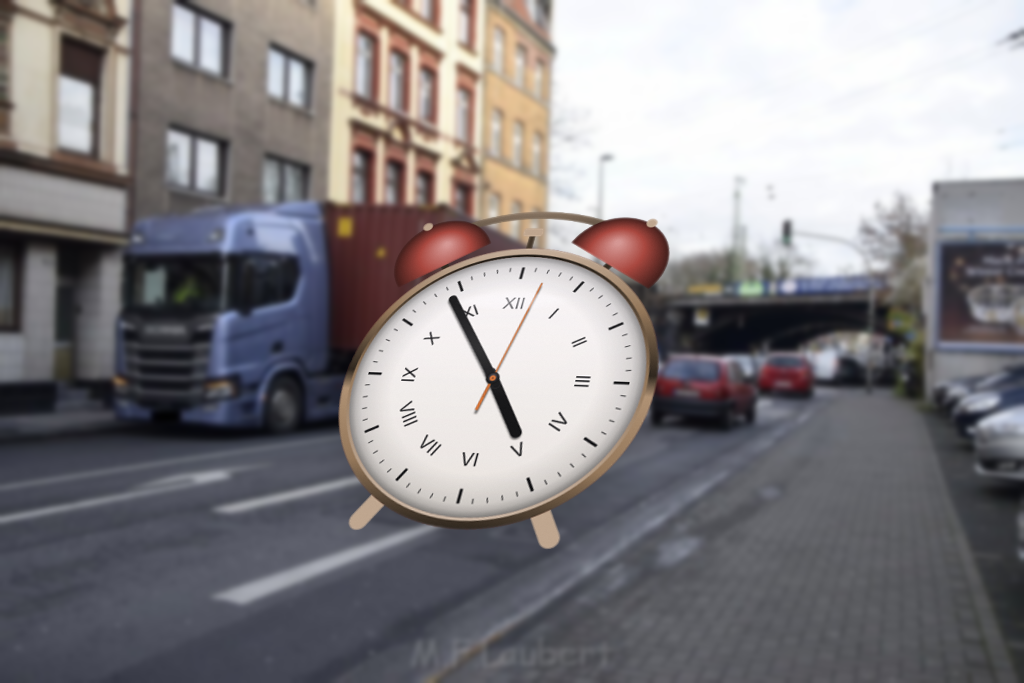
4:54:02
